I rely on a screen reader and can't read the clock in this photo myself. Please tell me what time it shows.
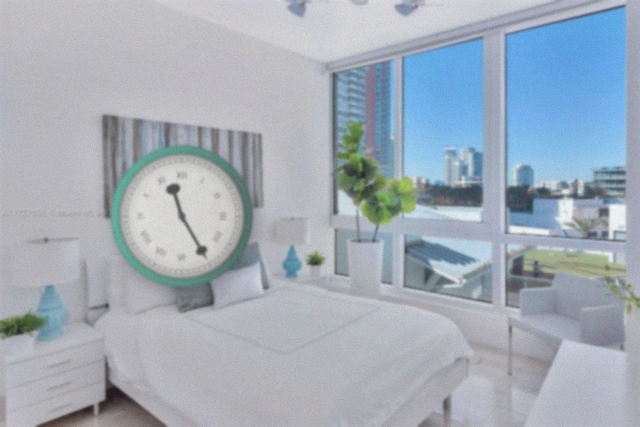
11:25
